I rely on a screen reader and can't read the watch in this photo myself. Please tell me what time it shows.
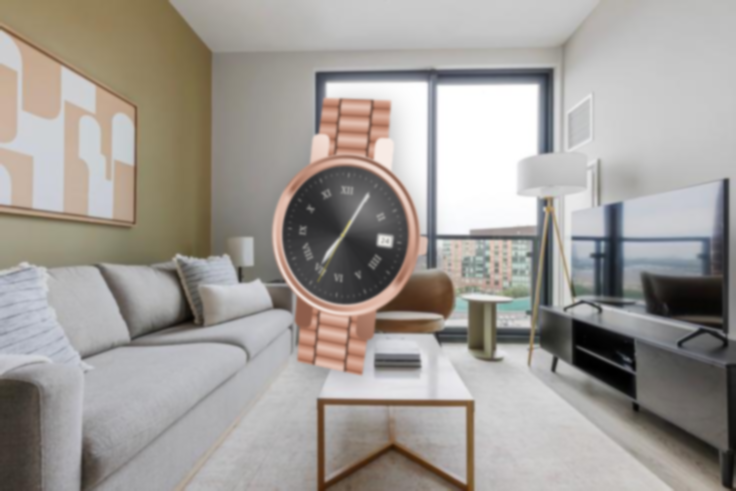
7:04:34
